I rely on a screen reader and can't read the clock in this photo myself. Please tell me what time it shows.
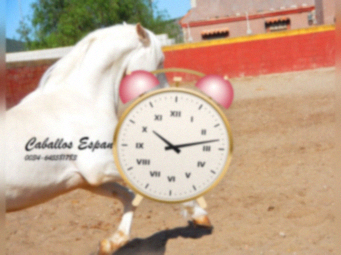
10:13
